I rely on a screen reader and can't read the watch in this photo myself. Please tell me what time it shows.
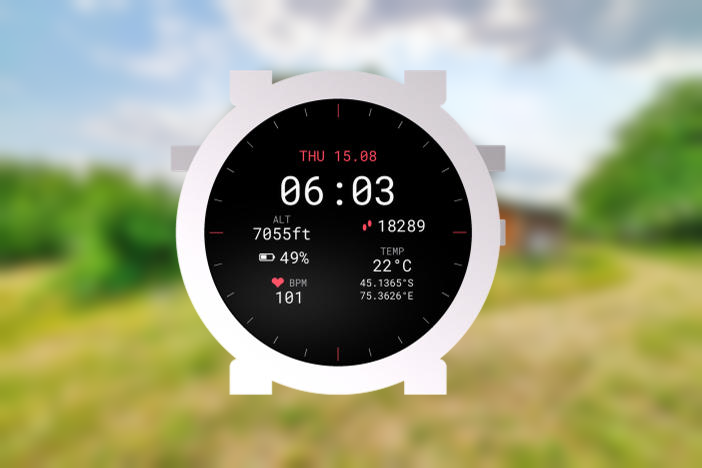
6:03
